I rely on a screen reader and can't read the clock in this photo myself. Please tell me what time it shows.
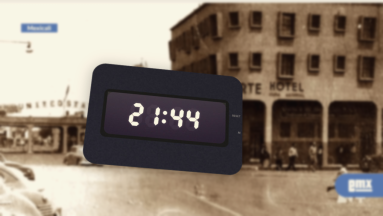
21:44
